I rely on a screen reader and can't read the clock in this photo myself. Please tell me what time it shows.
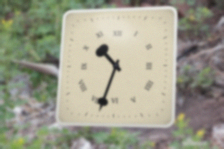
10:33
